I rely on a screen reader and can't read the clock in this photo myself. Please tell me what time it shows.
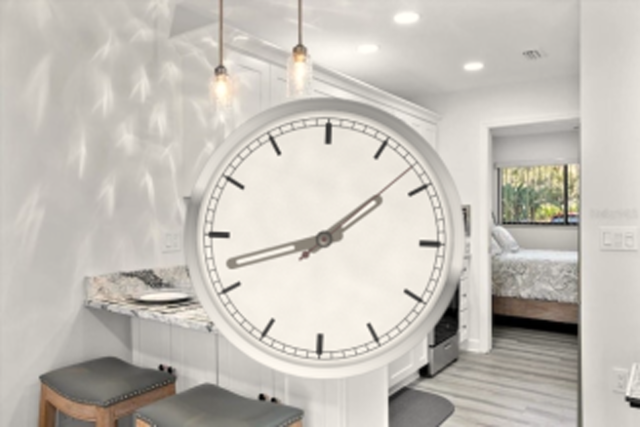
1:42:08
